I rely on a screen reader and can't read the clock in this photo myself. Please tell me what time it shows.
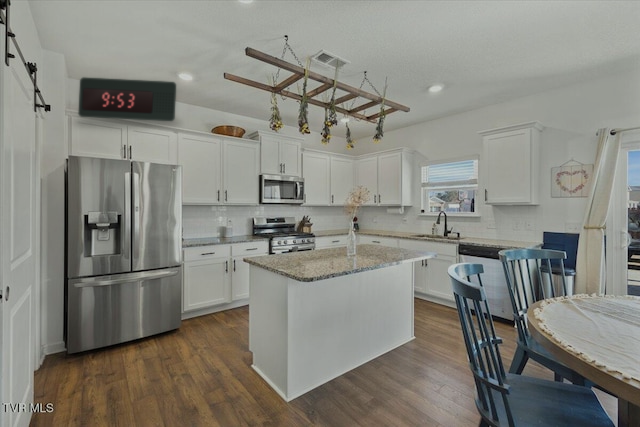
9:53
